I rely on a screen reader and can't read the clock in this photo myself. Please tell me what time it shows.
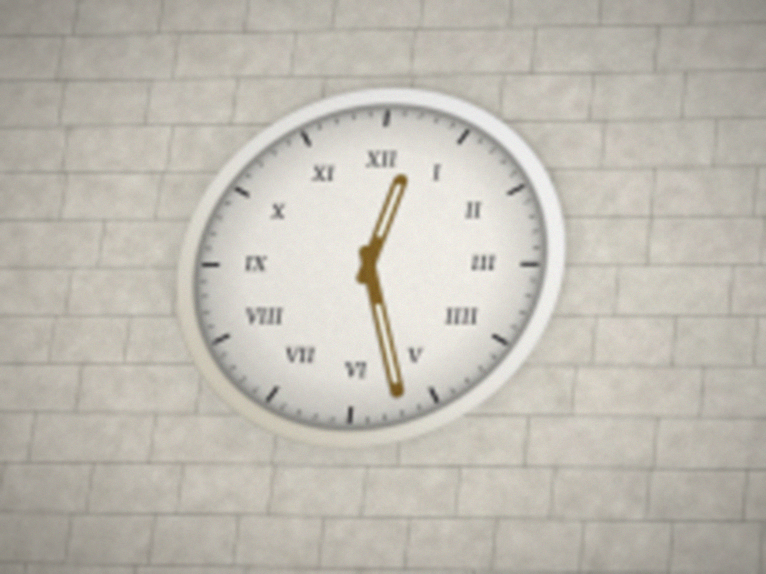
12:27
